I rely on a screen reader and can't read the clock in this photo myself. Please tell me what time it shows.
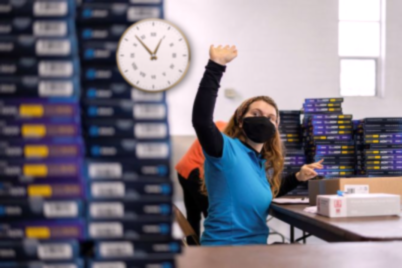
12:53
